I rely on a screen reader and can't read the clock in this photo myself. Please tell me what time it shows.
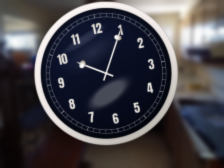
10:05
